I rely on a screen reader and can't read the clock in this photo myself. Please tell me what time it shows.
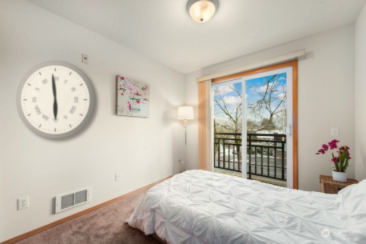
5:59
